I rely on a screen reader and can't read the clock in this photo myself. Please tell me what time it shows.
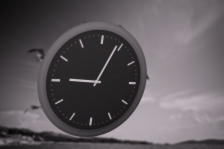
9:04
